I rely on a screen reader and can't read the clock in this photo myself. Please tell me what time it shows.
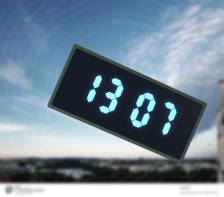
13:07
